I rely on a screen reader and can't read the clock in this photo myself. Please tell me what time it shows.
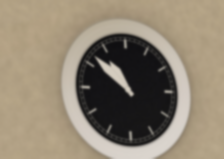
10:52
